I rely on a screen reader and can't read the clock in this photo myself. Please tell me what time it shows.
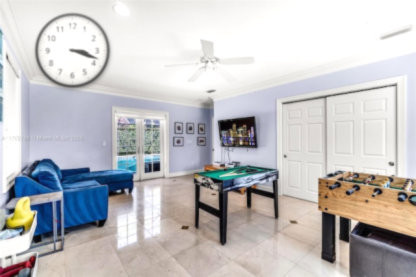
3:18
